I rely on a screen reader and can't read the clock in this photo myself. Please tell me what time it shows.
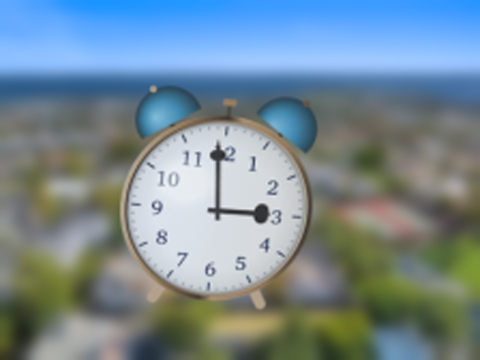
2:59
